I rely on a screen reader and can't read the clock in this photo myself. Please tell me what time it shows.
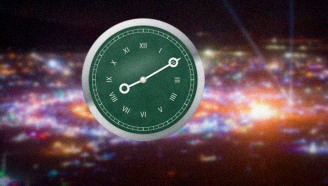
8:10
